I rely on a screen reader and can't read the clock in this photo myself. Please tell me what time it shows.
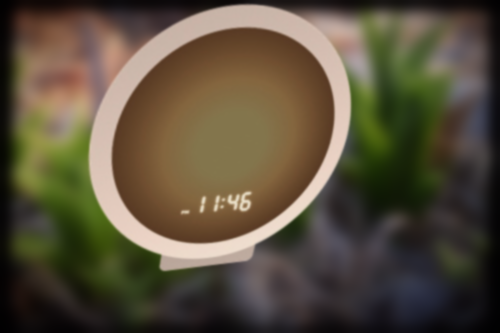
11:46
